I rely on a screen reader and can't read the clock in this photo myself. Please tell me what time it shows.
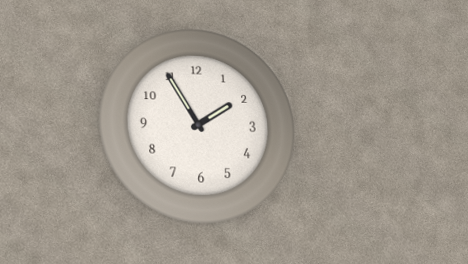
1:55
